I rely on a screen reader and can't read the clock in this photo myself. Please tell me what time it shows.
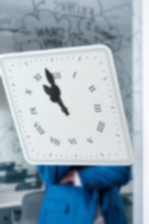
10:58
